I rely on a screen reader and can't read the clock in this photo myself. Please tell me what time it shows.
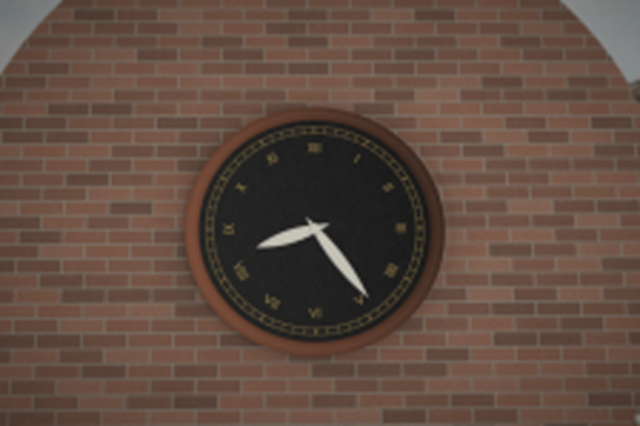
8:24
